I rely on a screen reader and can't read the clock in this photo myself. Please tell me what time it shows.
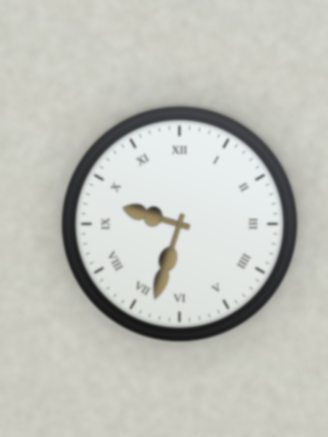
9:33
